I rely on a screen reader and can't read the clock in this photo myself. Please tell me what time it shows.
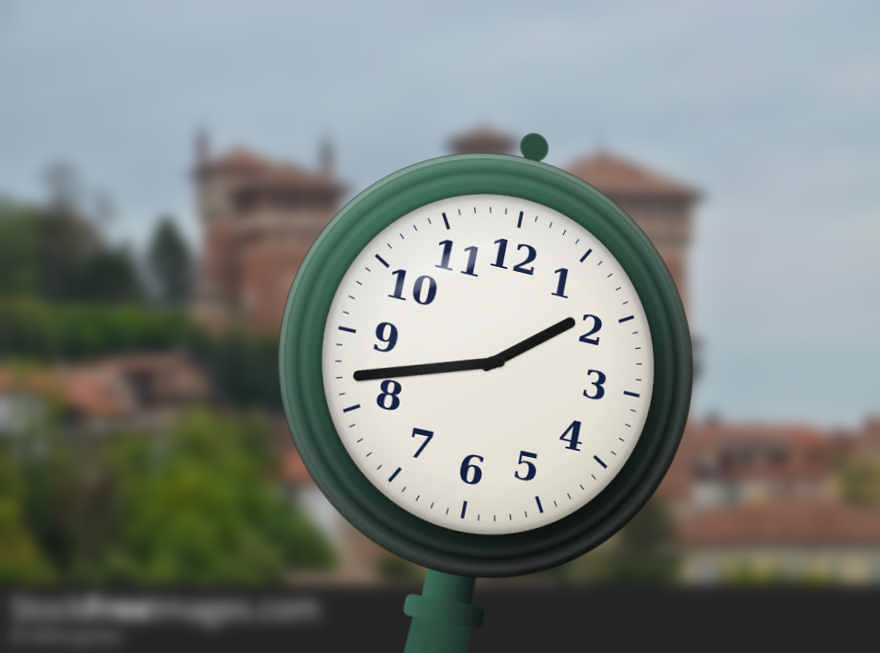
1:42
